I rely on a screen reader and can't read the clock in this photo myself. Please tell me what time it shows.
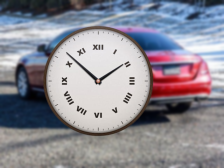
1:52
